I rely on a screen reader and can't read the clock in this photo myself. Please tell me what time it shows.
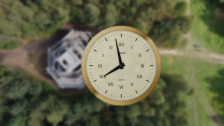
7:58
